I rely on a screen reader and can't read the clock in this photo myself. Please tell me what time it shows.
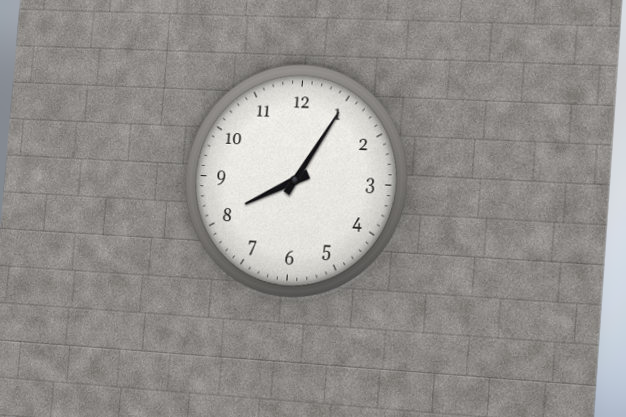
8:05
